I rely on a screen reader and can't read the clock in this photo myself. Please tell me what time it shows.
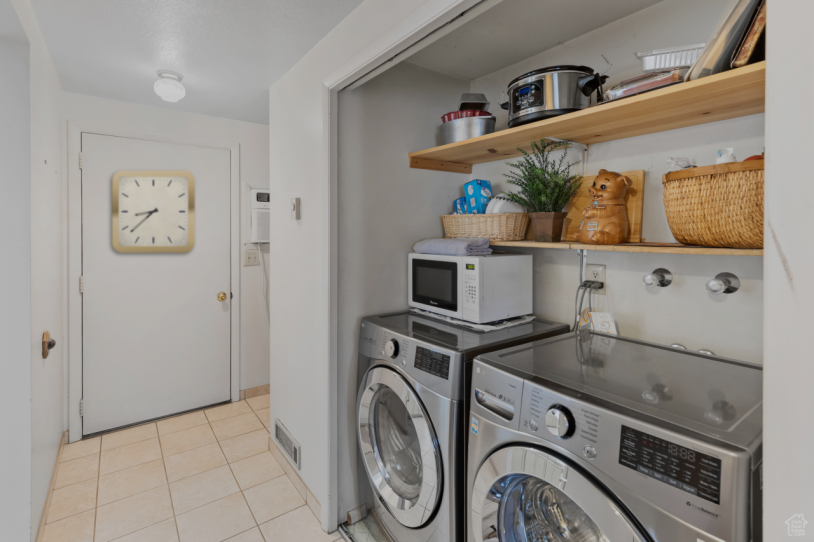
8:38
